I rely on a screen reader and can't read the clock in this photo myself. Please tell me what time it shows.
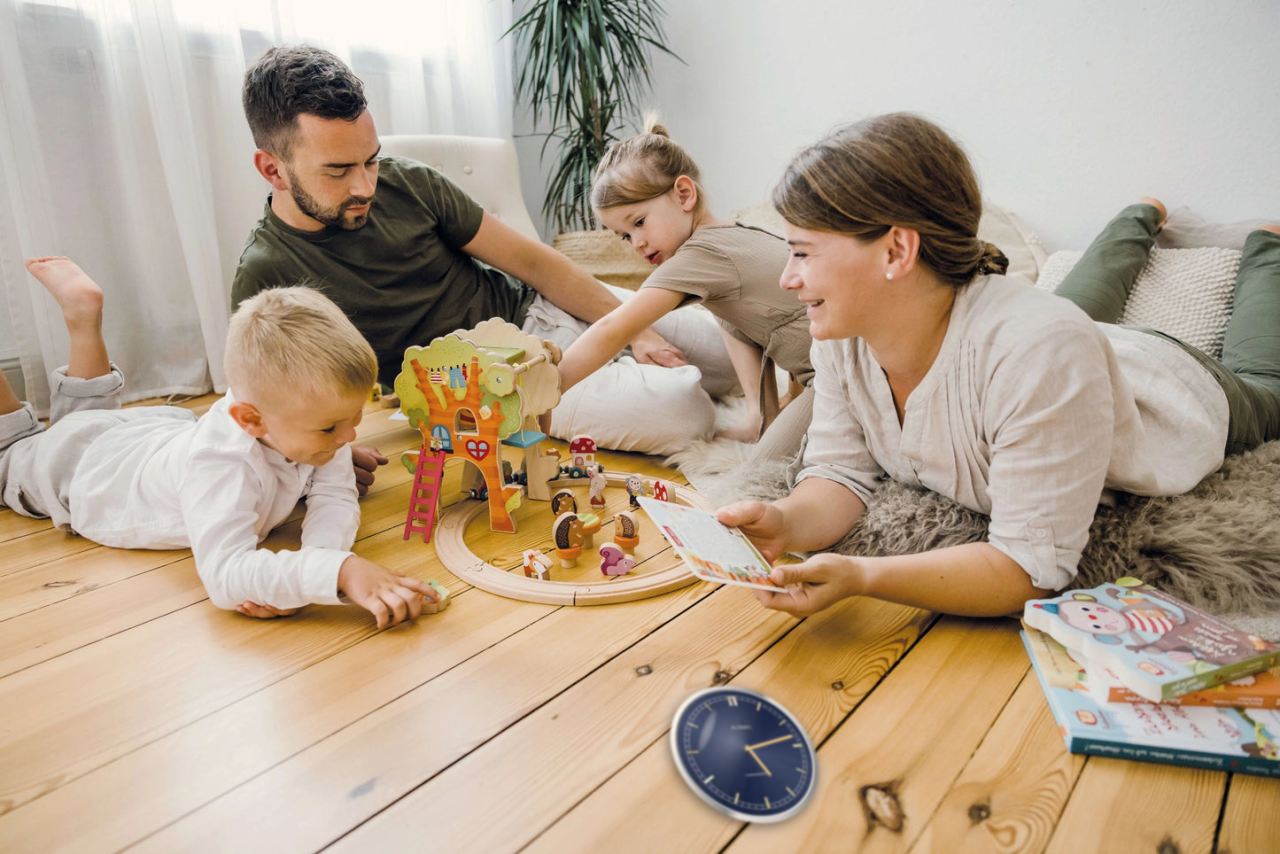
5:13
